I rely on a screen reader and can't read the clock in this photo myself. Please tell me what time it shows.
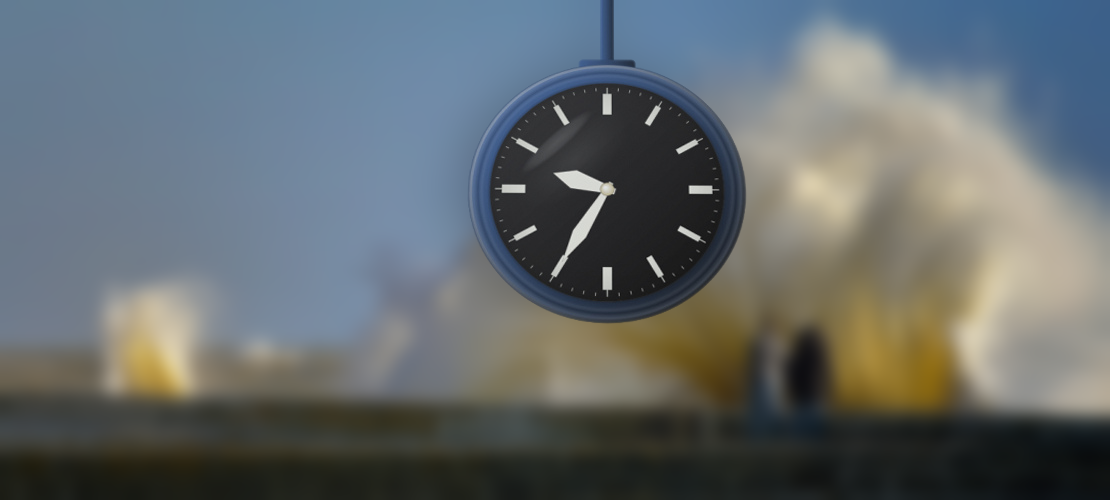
9:35
